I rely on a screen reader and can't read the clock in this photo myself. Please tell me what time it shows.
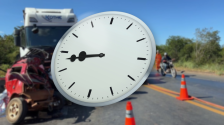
8:43
